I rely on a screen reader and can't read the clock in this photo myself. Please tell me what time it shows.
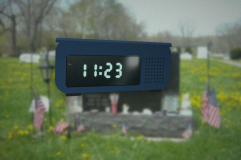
11:23
